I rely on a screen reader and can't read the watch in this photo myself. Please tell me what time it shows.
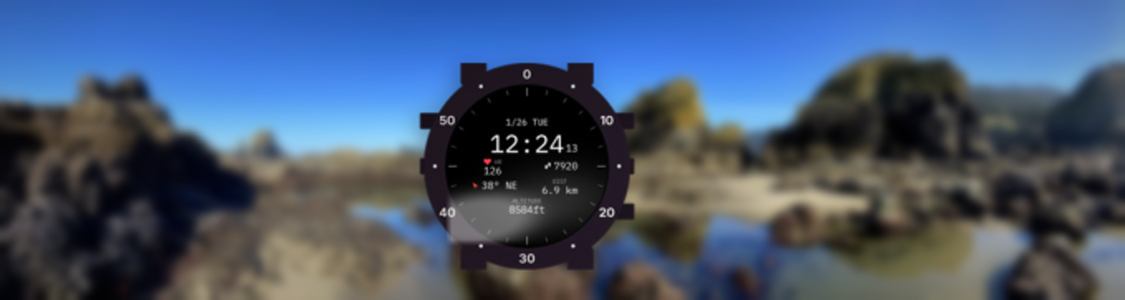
12:24
